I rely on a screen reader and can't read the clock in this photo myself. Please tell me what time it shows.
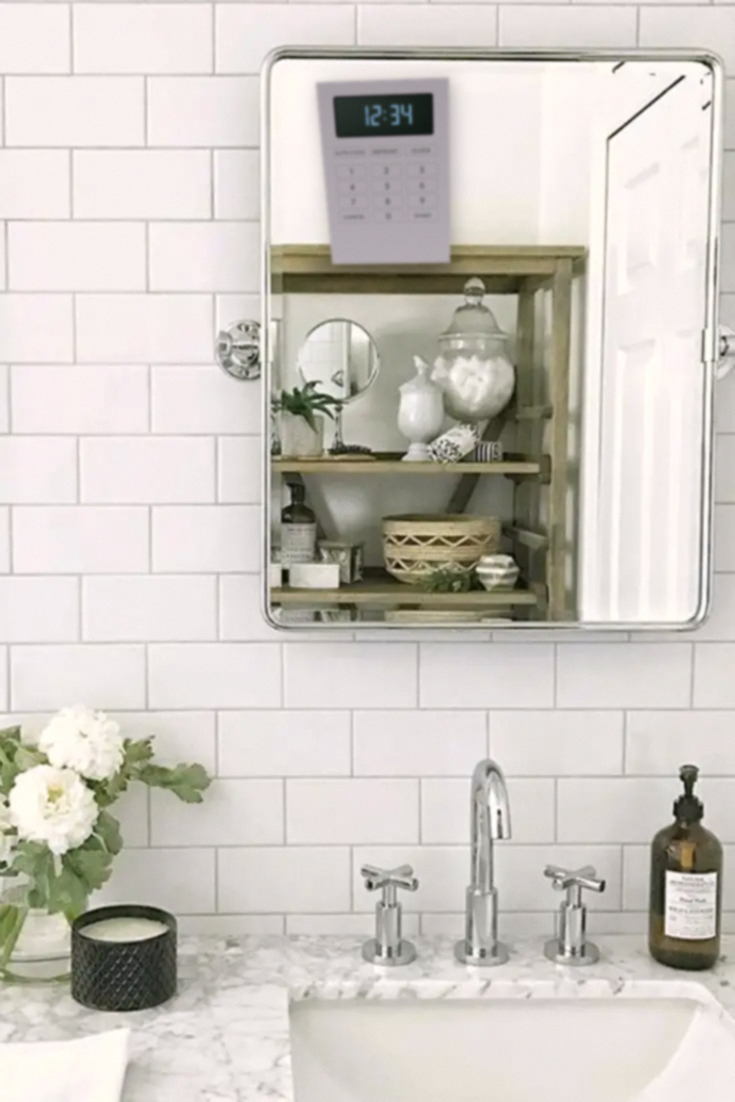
12:34
